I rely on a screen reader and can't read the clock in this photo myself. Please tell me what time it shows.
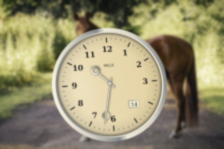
10:32
